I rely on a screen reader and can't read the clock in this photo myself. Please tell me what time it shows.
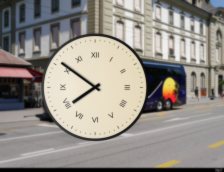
7:51
